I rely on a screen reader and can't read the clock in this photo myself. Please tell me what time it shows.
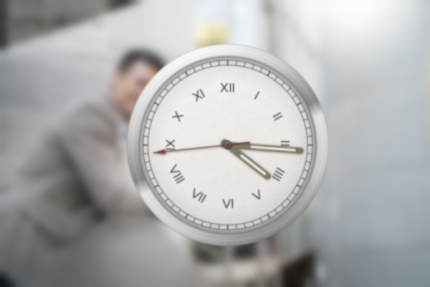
4:15:44
